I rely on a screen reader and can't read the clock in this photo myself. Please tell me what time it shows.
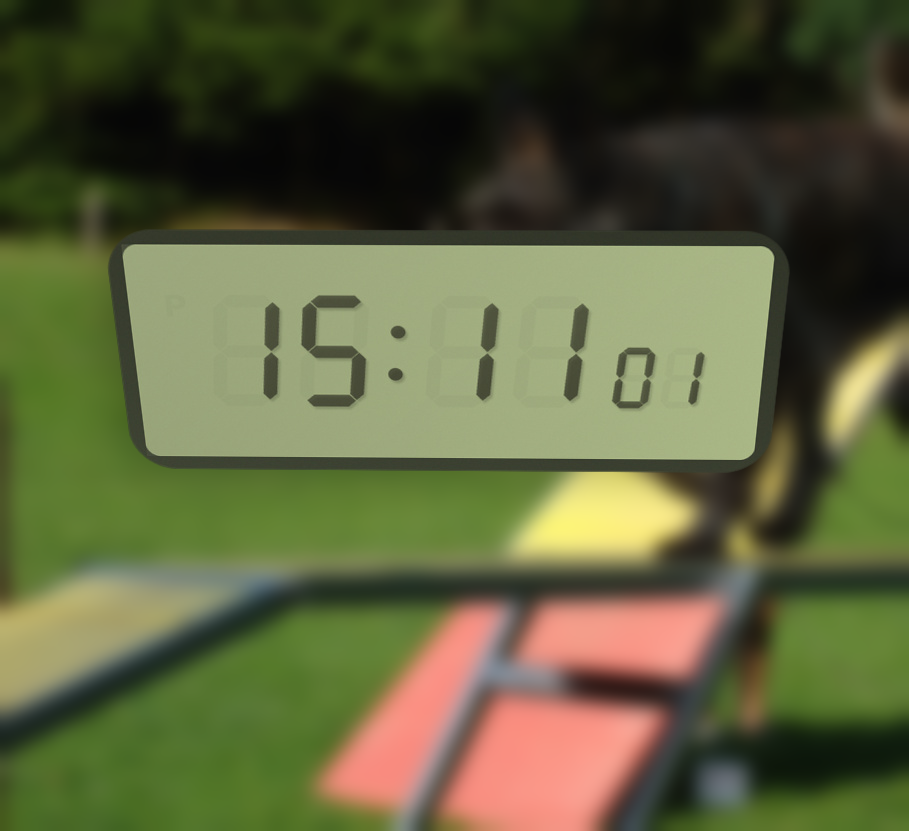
15:11:01
